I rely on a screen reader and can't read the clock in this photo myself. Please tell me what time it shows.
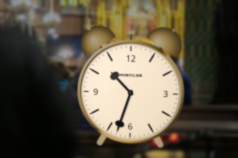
10:33
